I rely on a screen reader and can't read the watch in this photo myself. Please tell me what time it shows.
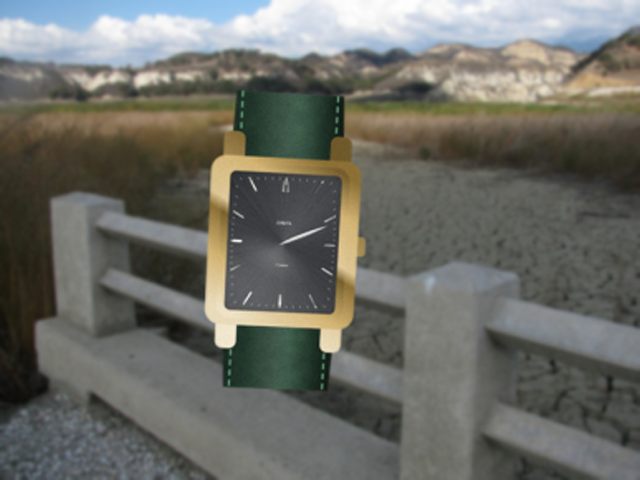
2:11
